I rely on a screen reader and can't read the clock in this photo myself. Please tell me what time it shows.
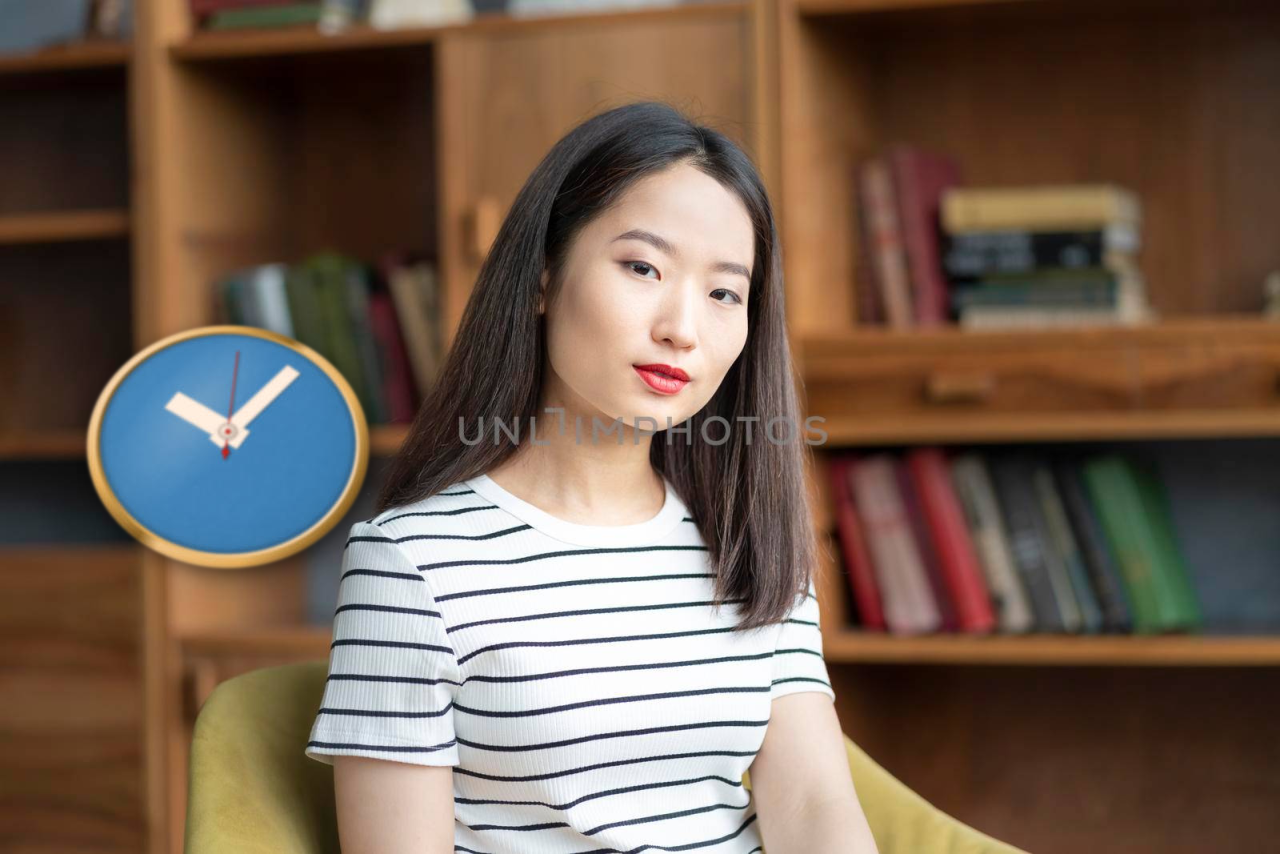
10:07:01
